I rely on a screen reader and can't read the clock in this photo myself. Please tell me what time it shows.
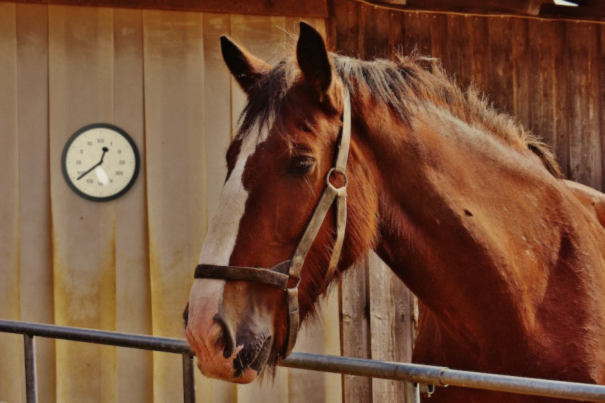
12:39
